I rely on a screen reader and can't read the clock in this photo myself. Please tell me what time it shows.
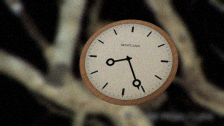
8:26
